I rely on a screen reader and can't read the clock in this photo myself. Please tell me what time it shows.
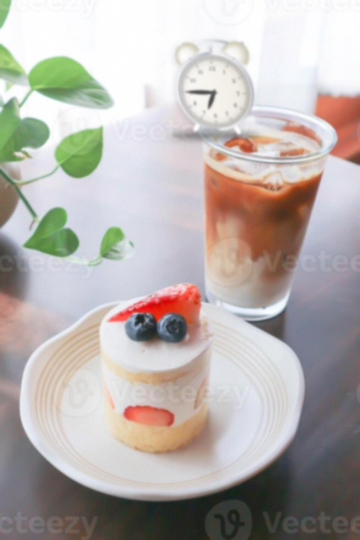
6:45
